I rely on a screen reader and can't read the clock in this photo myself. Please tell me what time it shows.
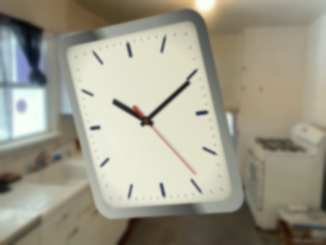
10:10:24
